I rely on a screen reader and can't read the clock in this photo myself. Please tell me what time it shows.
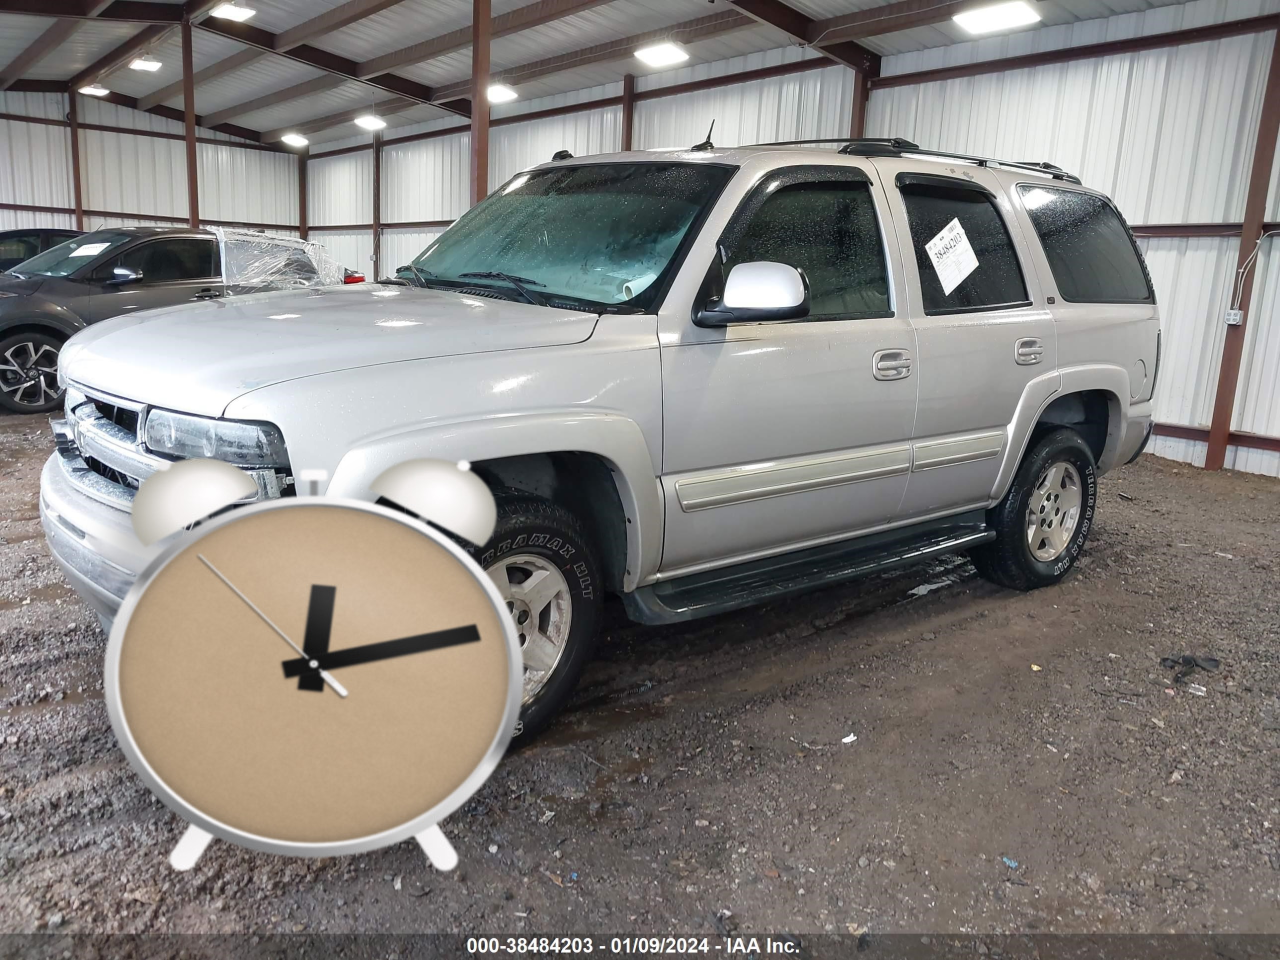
12:12:53
